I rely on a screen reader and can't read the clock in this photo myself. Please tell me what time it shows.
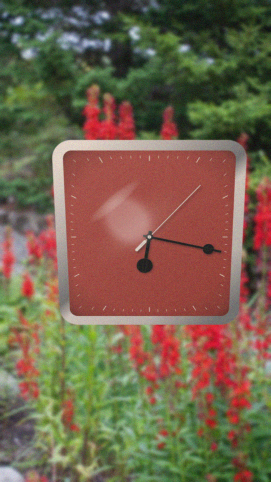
6:17:07
